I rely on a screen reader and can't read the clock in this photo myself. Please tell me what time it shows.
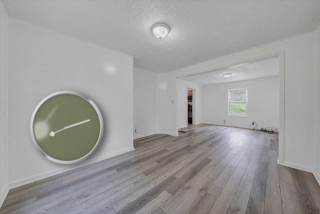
8:12
